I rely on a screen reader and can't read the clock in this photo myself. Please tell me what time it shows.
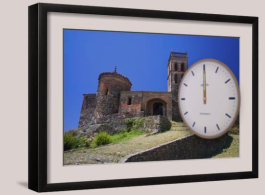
12:00
